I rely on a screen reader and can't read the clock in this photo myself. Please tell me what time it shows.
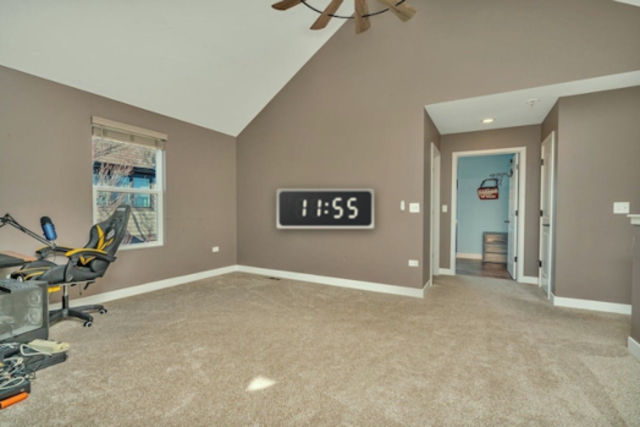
11:55
